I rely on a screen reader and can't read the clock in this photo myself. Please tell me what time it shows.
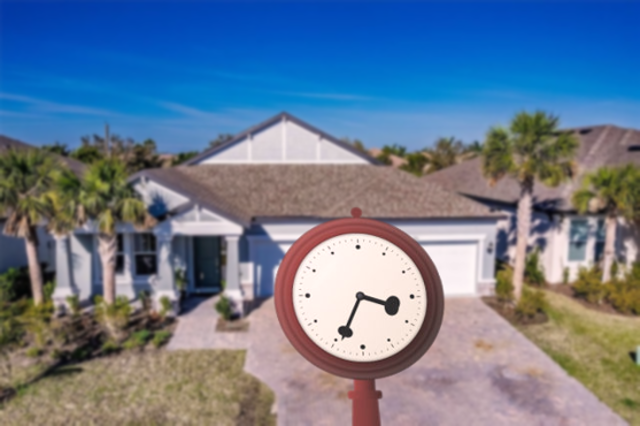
3:34
